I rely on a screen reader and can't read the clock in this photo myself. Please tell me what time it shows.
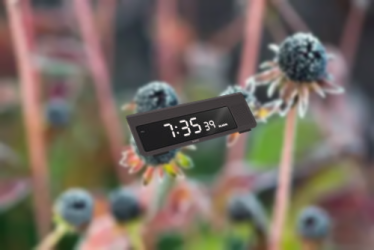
7:35:39
